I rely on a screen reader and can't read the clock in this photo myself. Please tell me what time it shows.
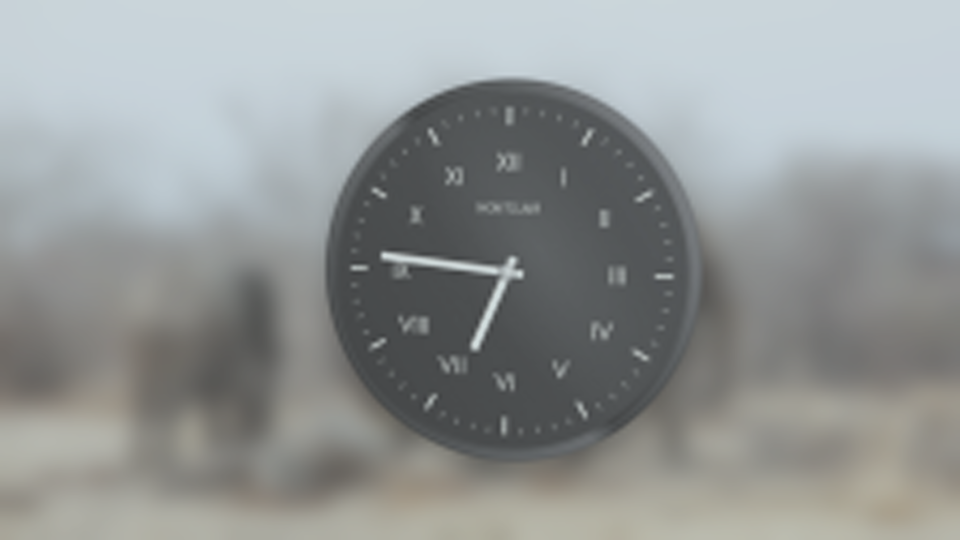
6:46
